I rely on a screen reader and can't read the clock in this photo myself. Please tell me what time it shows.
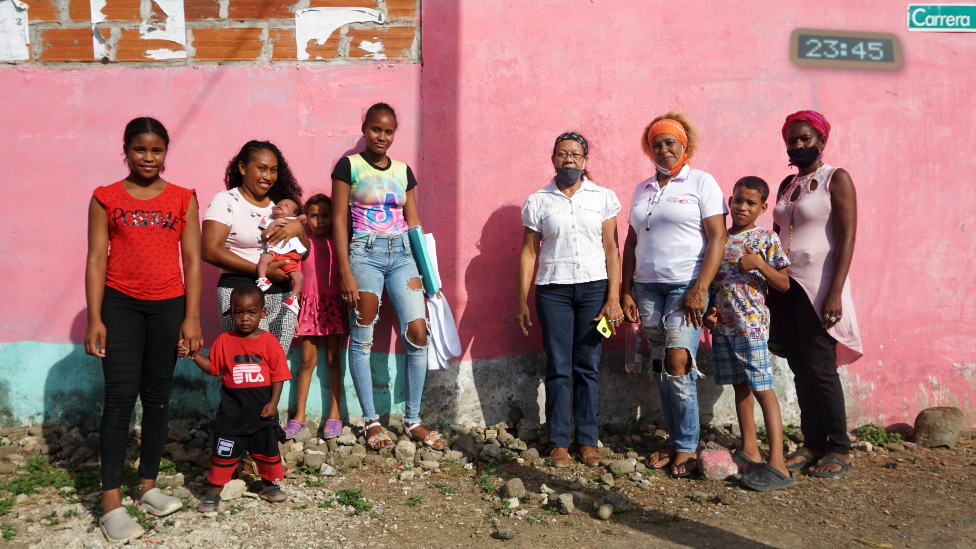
23:45
